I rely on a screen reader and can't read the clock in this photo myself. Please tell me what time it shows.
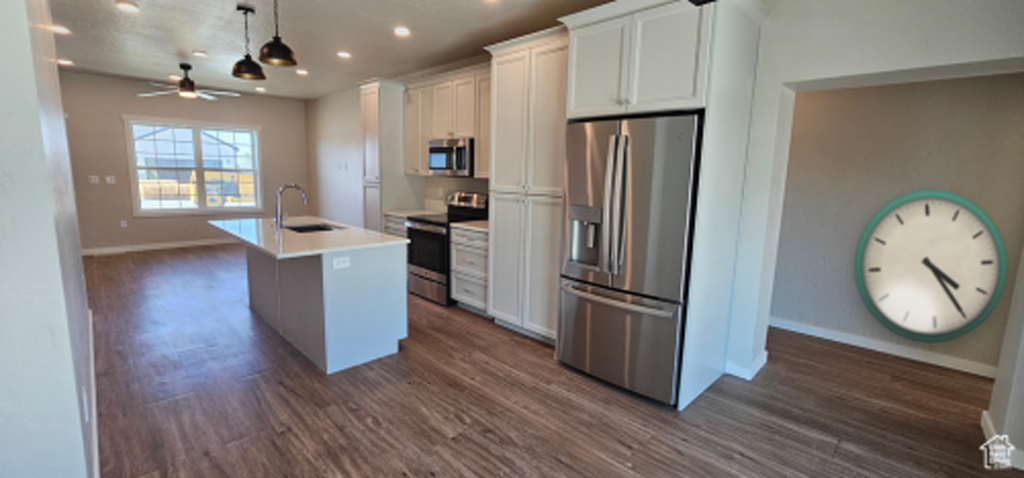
4:25
